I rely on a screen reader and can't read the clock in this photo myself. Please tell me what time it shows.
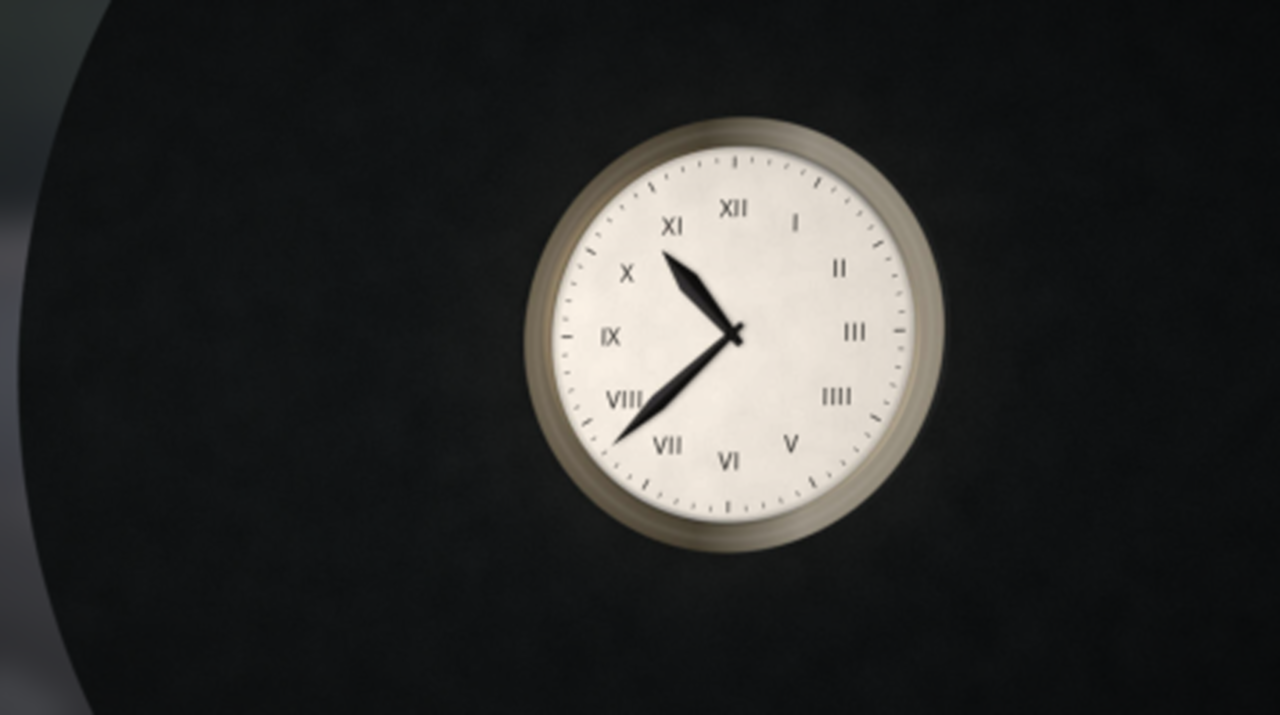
10:38
